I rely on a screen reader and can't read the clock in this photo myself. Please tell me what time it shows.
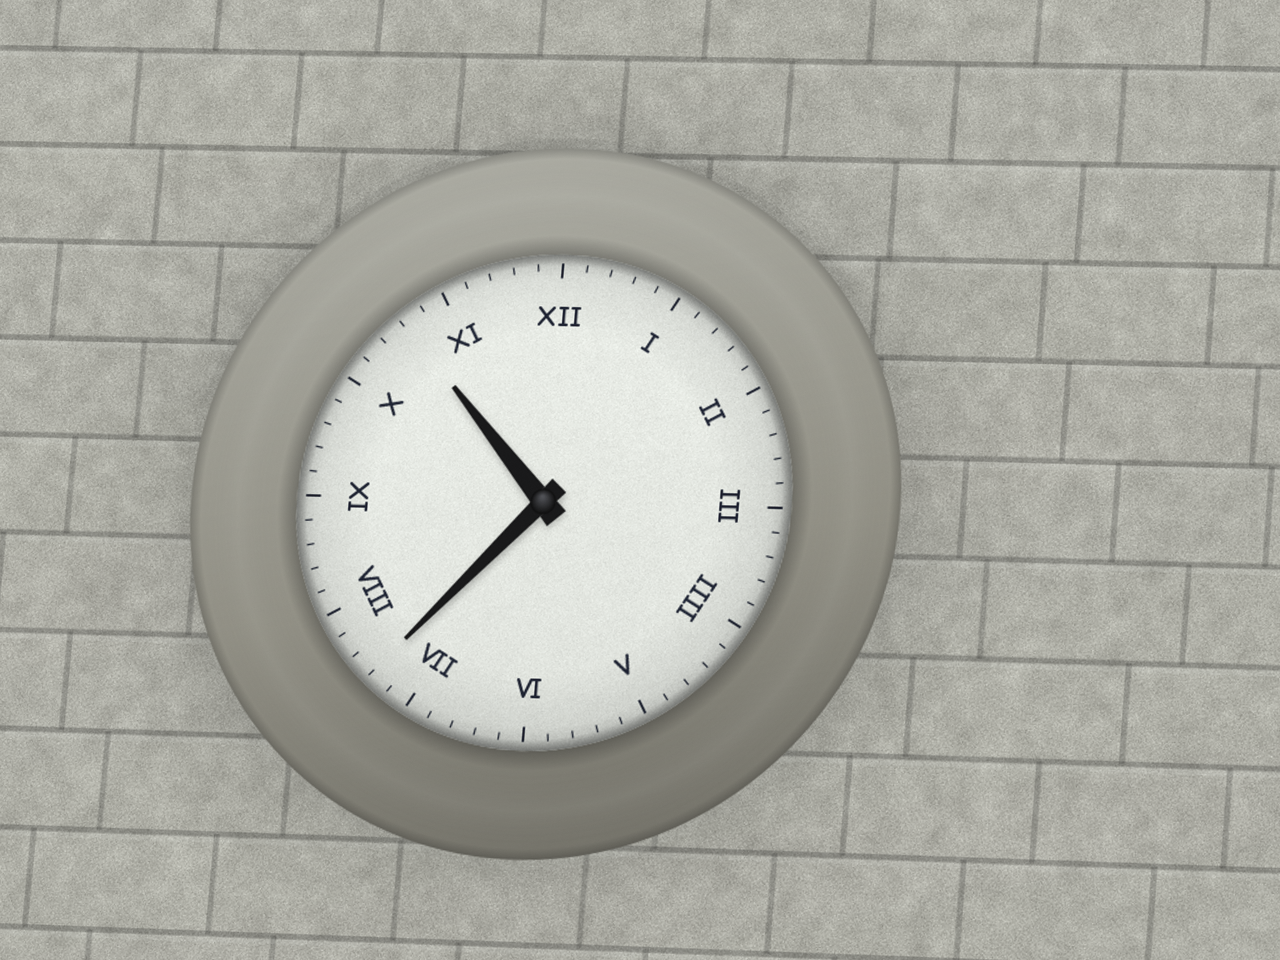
10:37
